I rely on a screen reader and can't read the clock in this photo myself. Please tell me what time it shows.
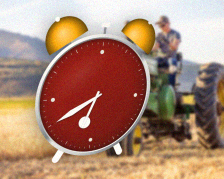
6:40
